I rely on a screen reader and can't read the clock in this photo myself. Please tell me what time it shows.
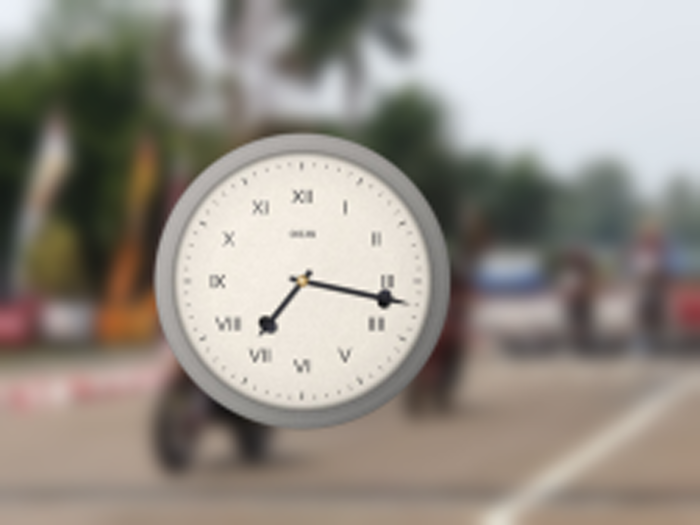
7:17
